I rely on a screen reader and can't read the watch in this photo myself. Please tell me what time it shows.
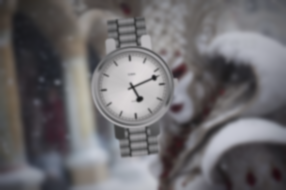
5:12
